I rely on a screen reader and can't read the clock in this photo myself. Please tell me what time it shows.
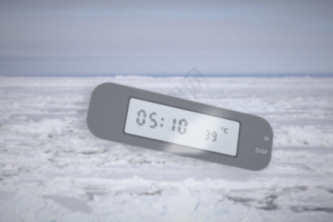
5:10
